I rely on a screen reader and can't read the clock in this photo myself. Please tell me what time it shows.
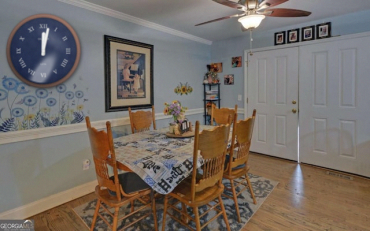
12:02
